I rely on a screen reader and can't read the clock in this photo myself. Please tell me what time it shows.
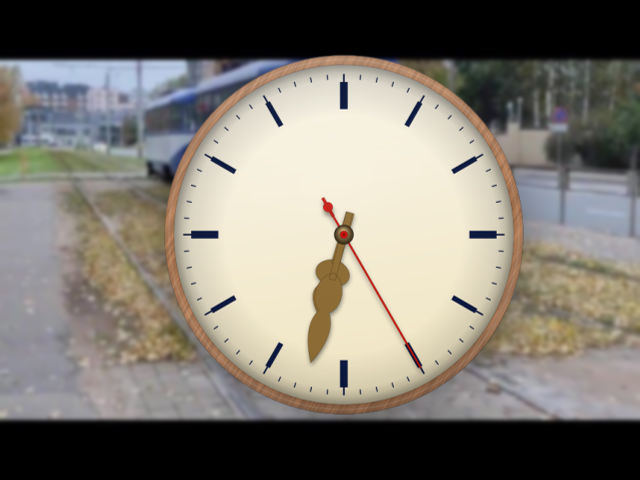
6:32:25
